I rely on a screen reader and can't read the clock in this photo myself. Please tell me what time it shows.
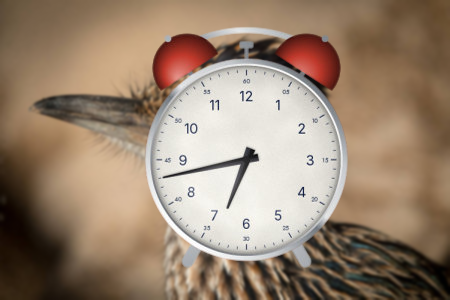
6:43
